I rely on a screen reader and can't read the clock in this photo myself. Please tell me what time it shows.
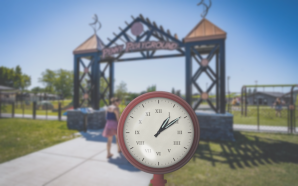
1:09
